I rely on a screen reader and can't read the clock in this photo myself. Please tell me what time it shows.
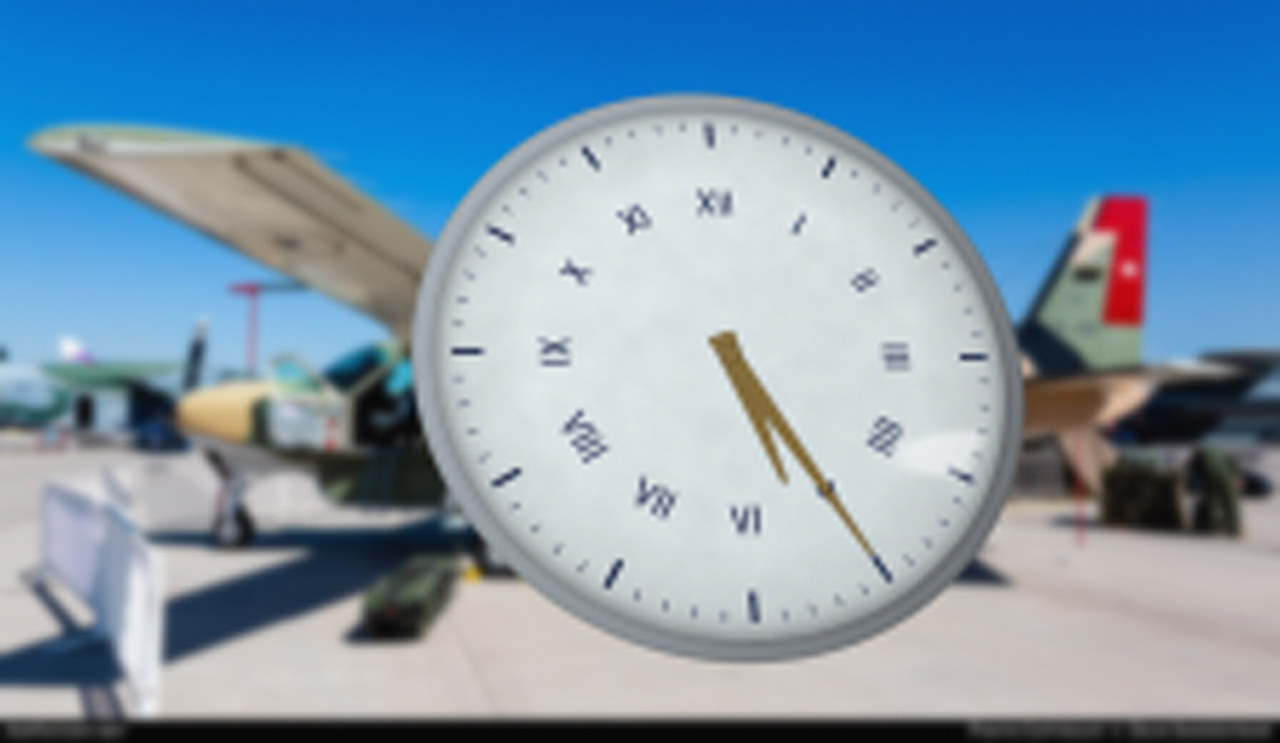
5:25
